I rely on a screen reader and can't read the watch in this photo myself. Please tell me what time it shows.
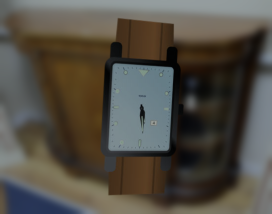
5:29
